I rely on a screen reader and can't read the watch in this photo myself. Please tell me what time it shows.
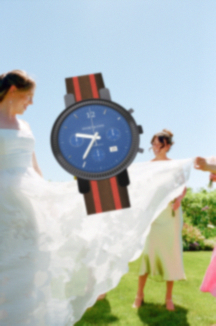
9:36
